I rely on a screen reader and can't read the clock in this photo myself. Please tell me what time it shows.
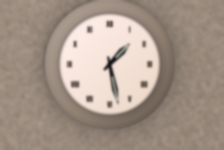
1:28
